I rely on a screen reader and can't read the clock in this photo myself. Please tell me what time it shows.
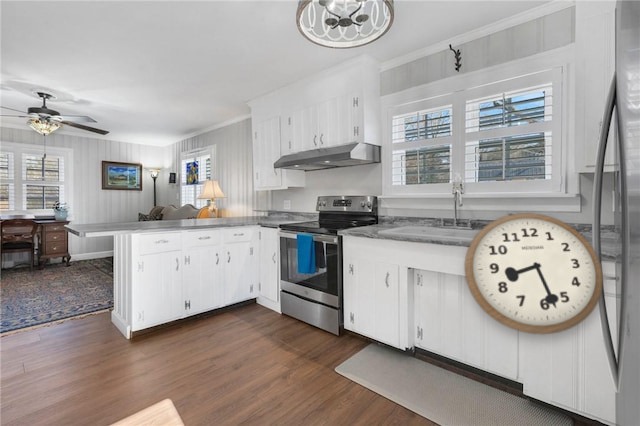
8:28
